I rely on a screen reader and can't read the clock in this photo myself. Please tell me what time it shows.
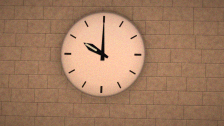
10:00
